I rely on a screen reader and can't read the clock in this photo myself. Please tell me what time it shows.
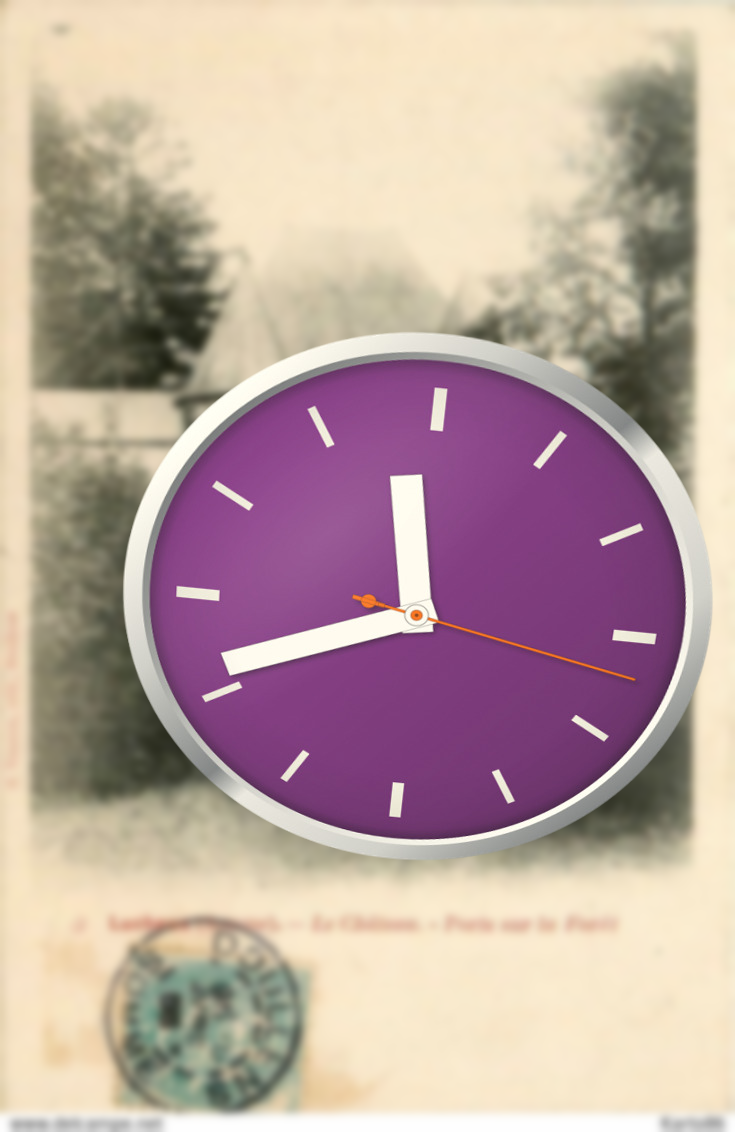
11:41:17
